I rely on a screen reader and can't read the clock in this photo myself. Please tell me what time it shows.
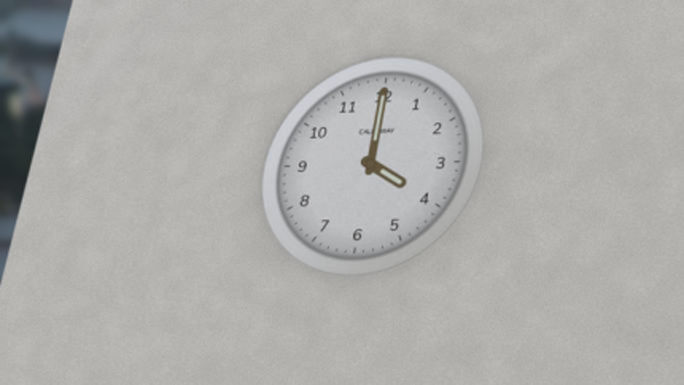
4:00
